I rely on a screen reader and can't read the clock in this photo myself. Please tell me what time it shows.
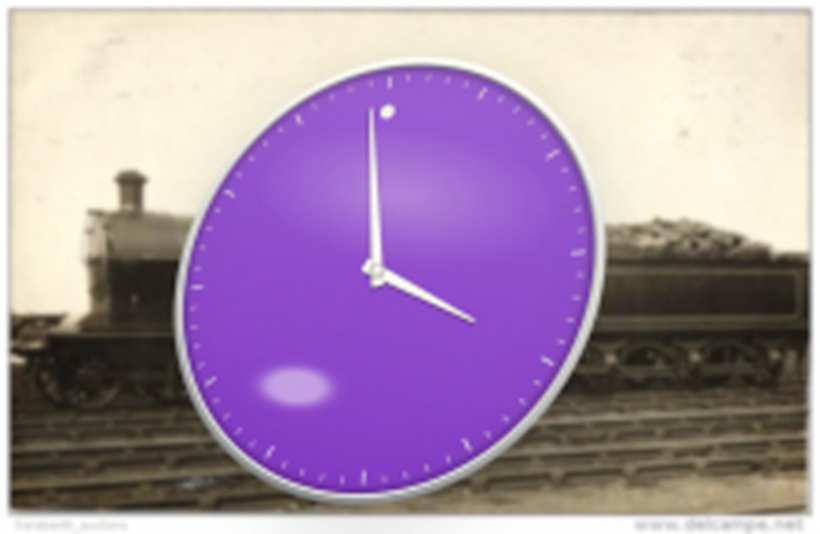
3:59
